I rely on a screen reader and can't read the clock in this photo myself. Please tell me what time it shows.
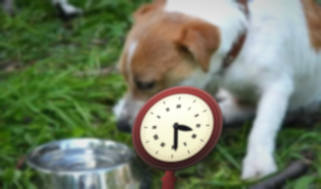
3:29
